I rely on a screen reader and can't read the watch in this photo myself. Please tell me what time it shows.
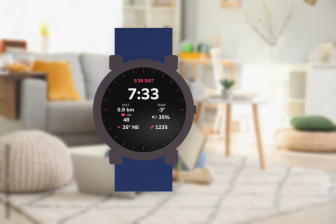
7:33
